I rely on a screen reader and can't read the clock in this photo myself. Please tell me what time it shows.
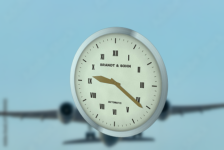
9:21
